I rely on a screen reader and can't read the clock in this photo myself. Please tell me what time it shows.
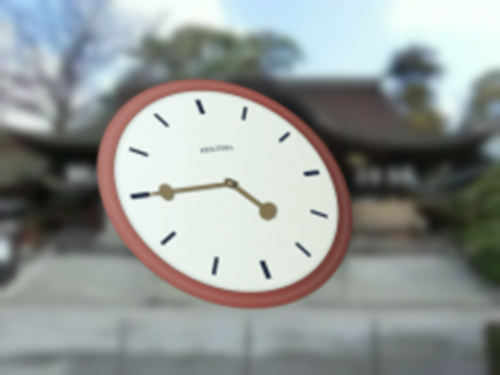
4:45
